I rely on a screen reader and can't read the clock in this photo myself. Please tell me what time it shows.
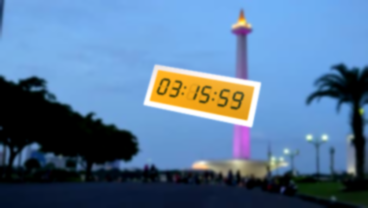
3:15:59
